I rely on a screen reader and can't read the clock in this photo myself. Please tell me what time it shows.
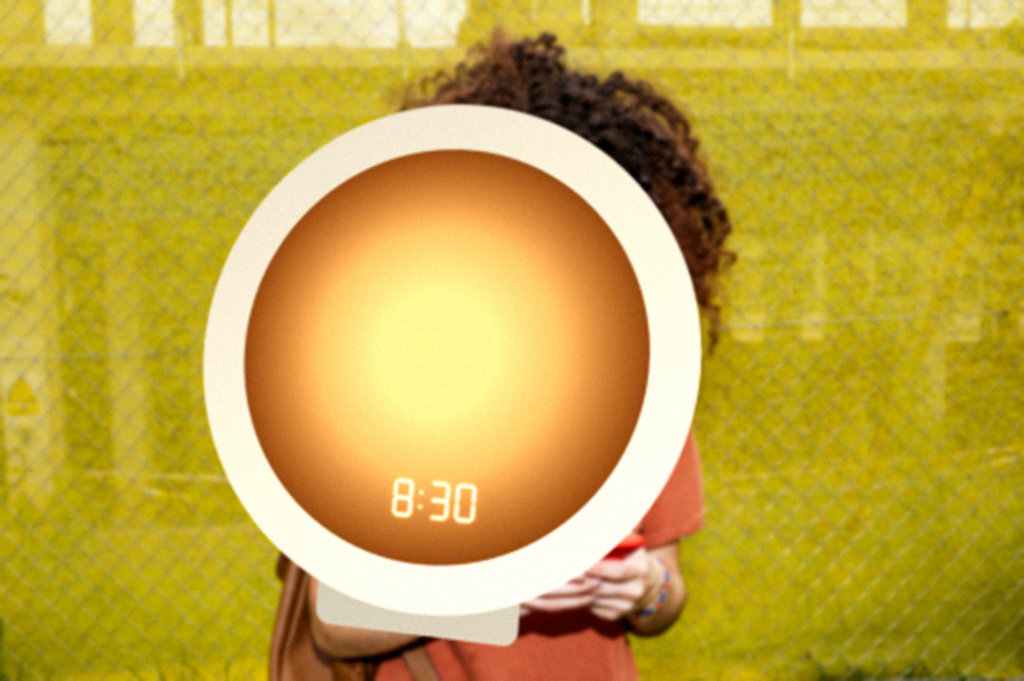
8:30
